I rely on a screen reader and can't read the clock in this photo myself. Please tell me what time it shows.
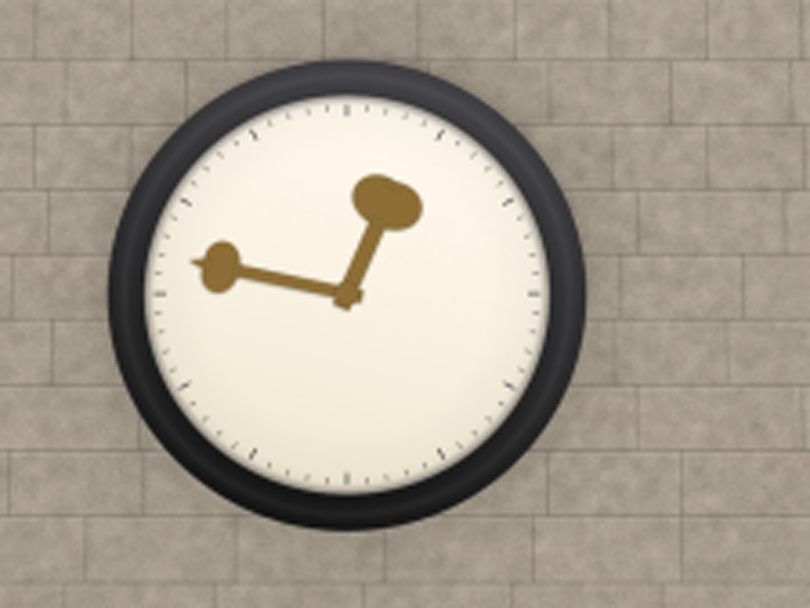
12:47
